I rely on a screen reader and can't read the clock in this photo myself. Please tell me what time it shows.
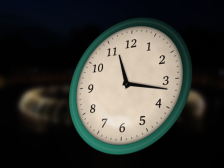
11:17
